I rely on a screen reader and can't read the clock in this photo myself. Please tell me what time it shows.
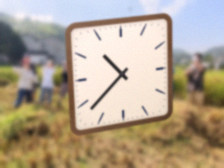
10:38
